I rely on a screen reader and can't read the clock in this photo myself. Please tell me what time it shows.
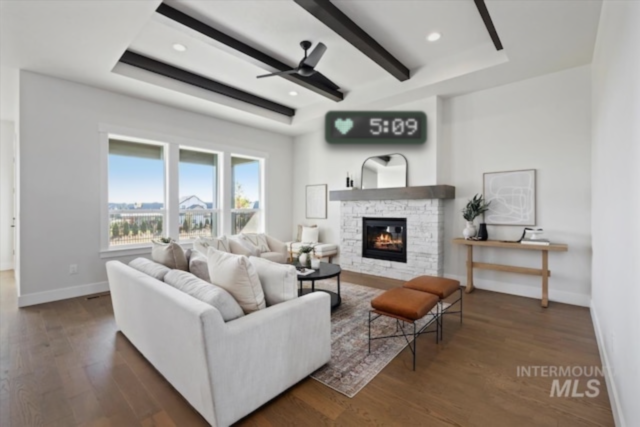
5:09
